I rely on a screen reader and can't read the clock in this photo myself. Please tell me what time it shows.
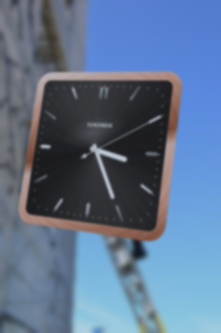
3:25:10
